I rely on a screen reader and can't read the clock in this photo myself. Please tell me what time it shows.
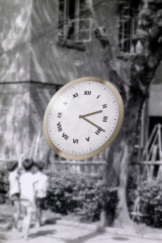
2:19
